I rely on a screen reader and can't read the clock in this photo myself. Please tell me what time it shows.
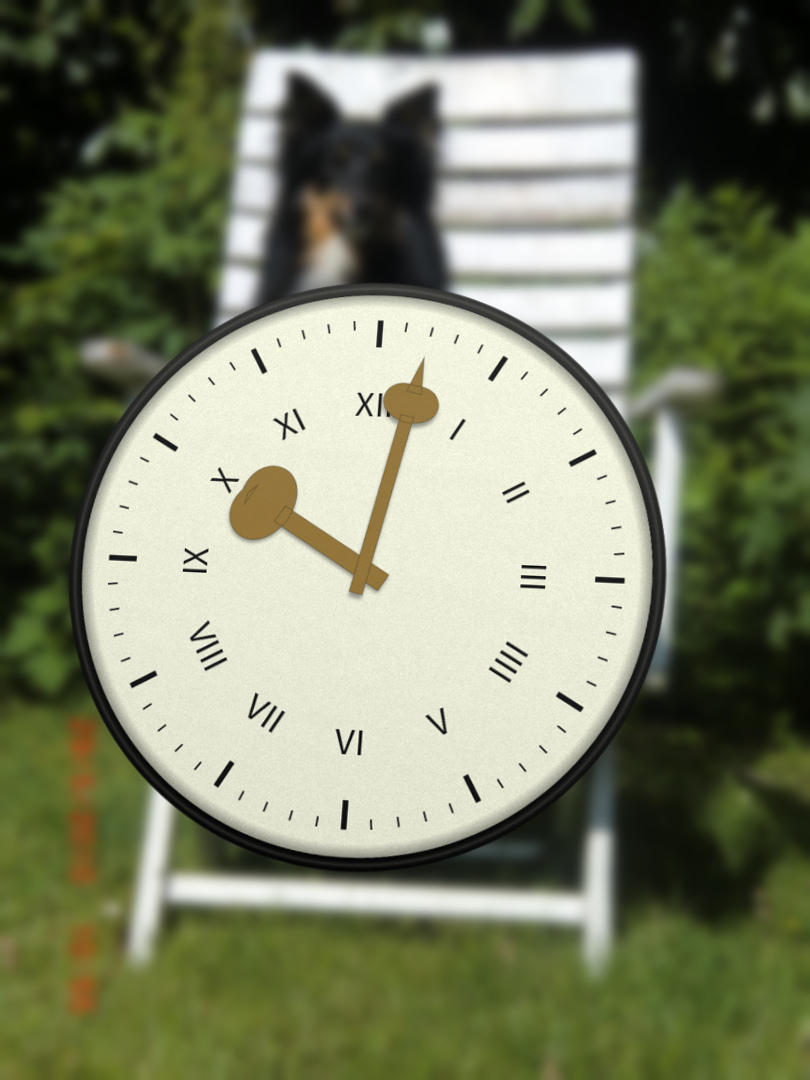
10:02
